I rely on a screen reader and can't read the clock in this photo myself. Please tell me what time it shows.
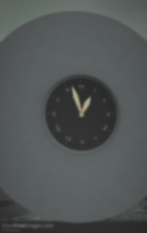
12:57
